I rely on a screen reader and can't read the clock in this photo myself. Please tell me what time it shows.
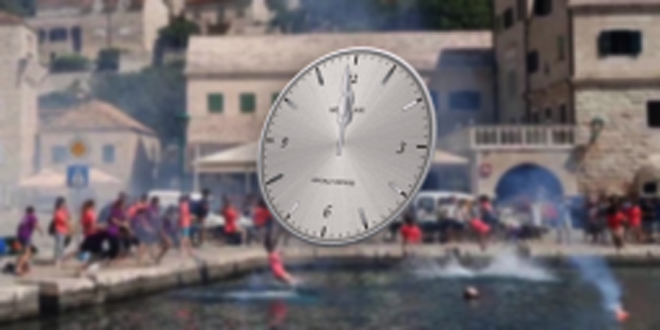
11:59
